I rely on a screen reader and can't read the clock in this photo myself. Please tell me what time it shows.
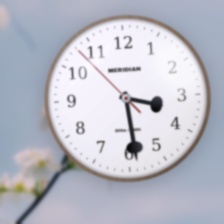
3:28:53
